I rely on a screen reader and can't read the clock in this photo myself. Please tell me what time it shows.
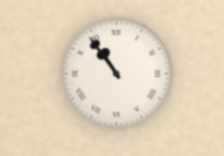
10:54
